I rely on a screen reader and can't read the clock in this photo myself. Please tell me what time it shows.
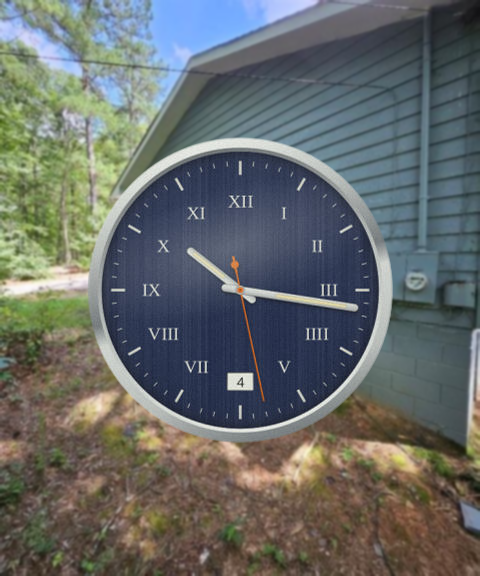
10:16:28
